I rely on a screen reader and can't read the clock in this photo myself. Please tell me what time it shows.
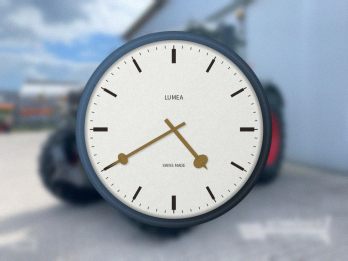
4:40
